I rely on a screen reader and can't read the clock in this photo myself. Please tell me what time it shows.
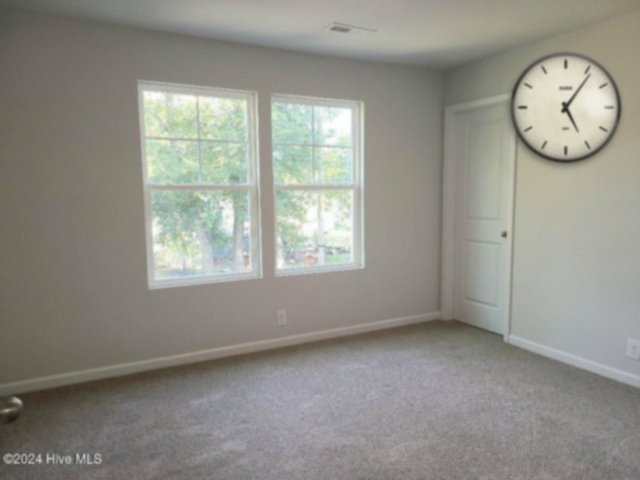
5:06
